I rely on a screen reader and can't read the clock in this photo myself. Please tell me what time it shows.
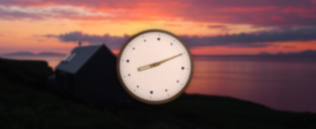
8:10
